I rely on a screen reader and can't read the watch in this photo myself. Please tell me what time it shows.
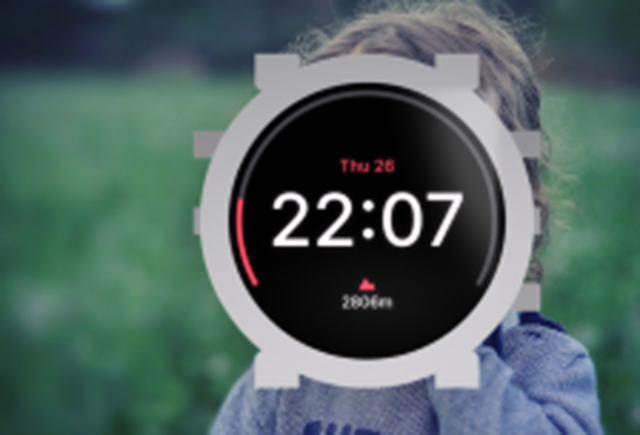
22:07
